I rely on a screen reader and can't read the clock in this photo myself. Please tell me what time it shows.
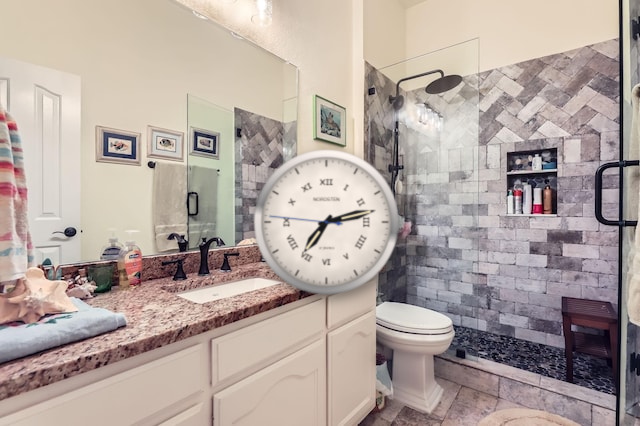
7:12:46
